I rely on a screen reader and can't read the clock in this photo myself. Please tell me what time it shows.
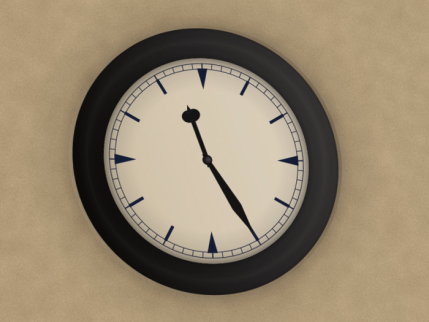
11:25
